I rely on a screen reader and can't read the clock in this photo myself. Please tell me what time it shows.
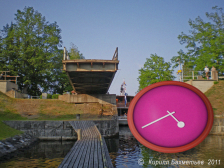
4:40
